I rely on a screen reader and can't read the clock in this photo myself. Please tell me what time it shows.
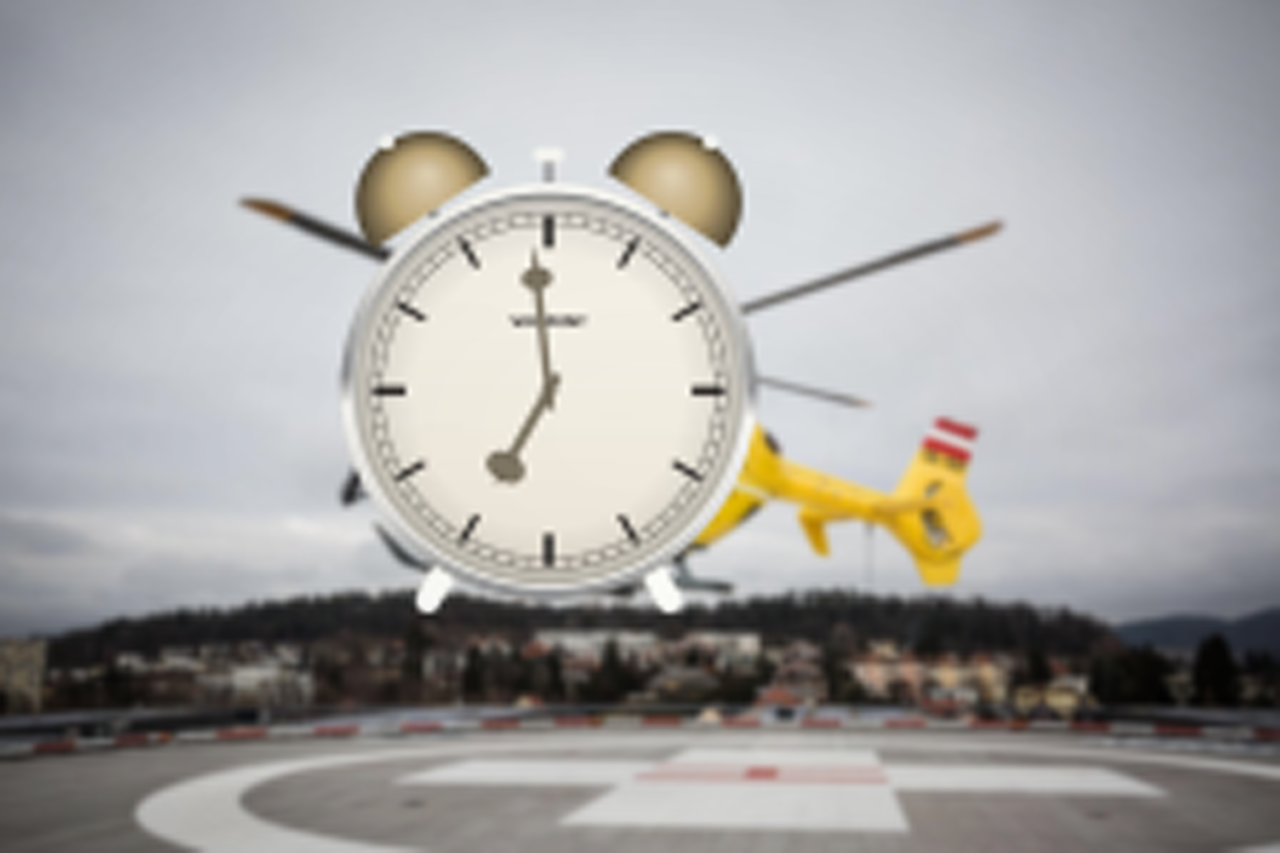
6:59
